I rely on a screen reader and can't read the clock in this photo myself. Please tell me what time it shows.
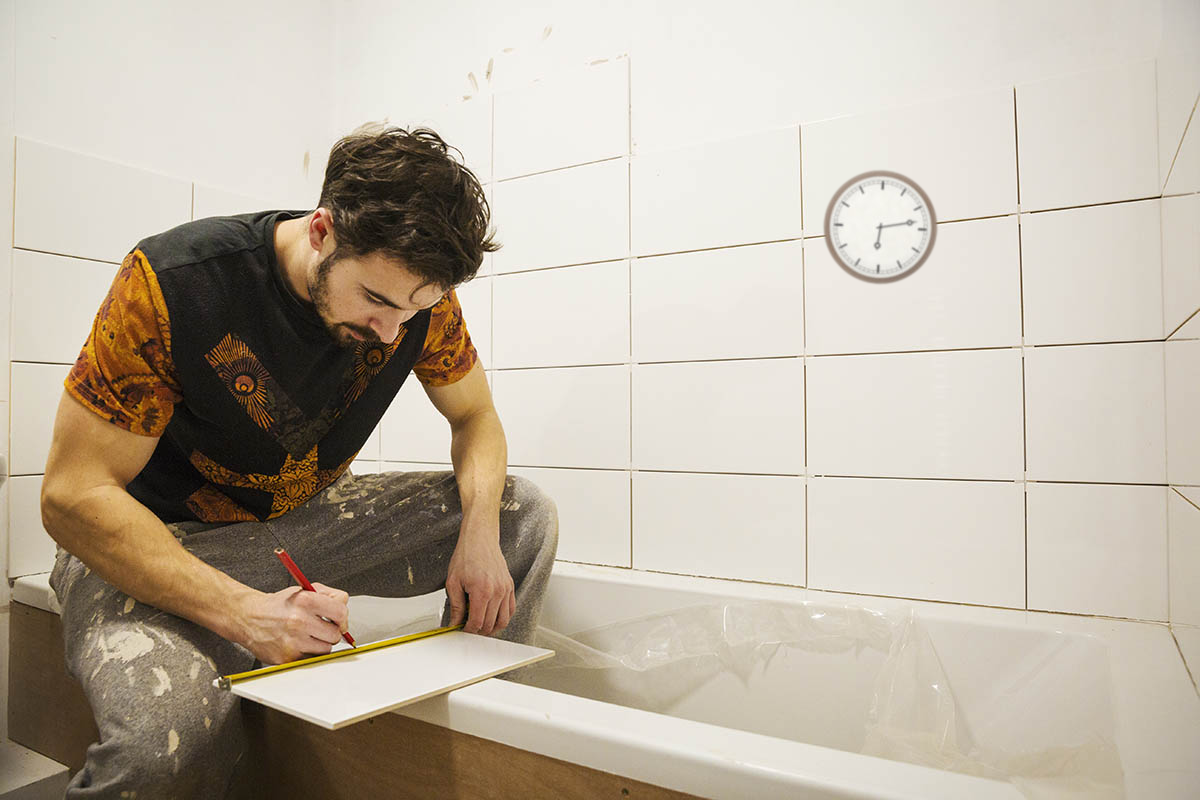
6:13
